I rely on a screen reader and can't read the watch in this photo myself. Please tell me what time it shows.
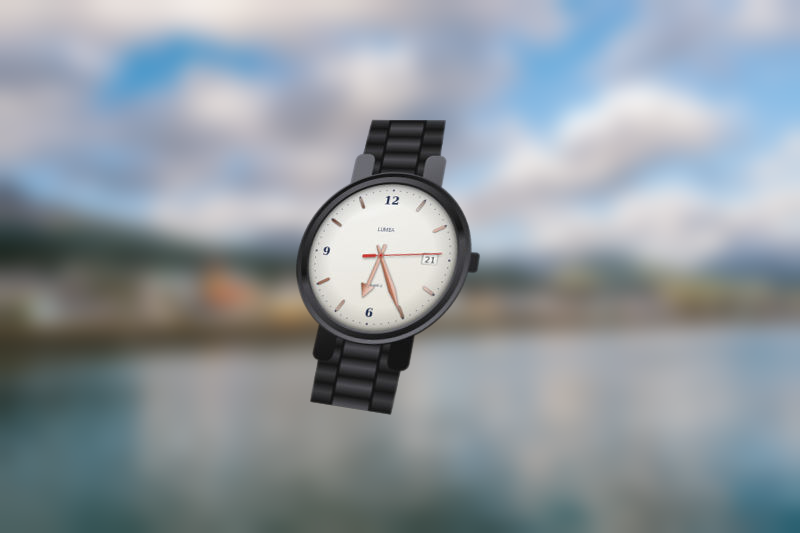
6:25:14
